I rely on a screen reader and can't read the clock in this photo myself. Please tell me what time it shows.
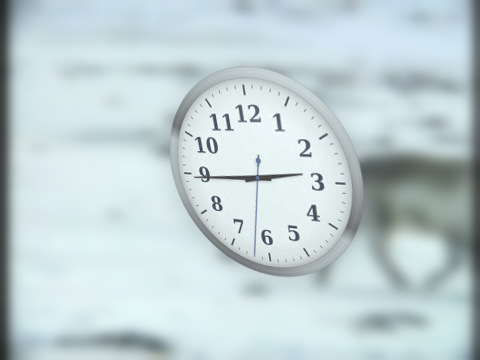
2:44:32
